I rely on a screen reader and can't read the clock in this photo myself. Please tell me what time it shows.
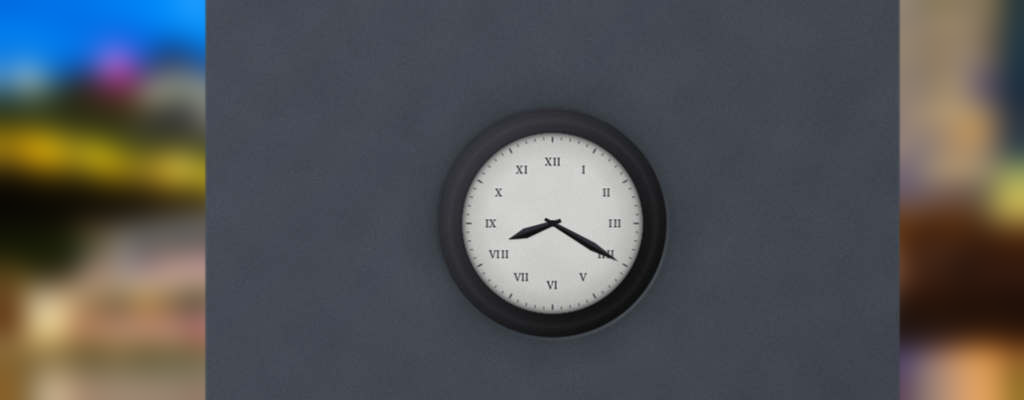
8:20
